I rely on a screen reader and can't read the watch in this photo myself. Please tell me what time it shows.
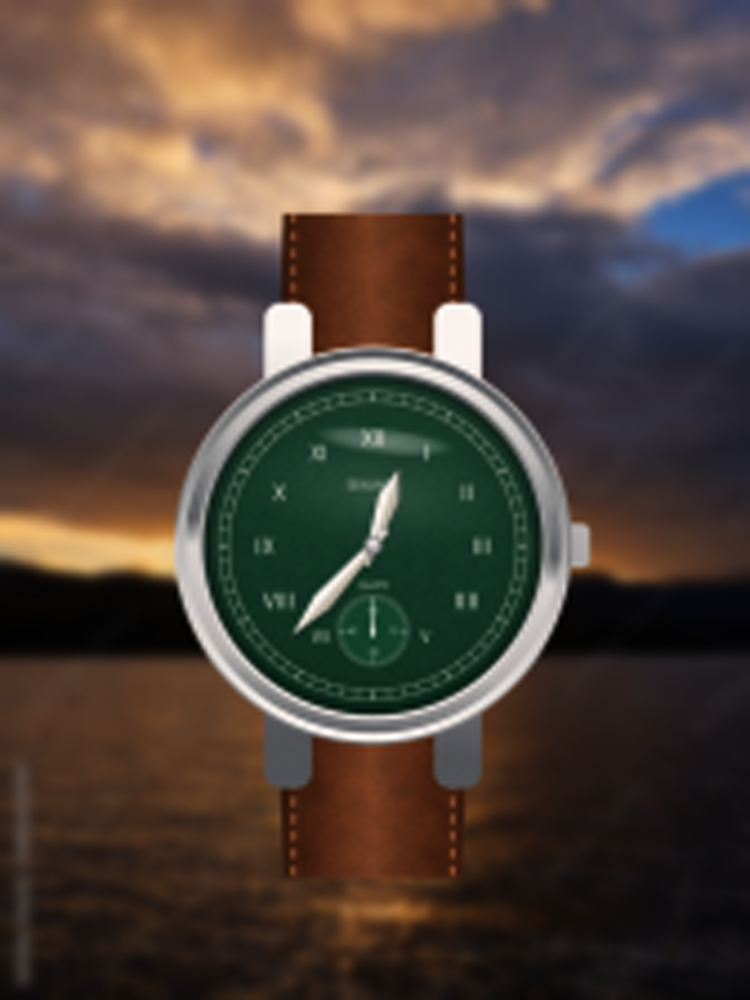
12:37
